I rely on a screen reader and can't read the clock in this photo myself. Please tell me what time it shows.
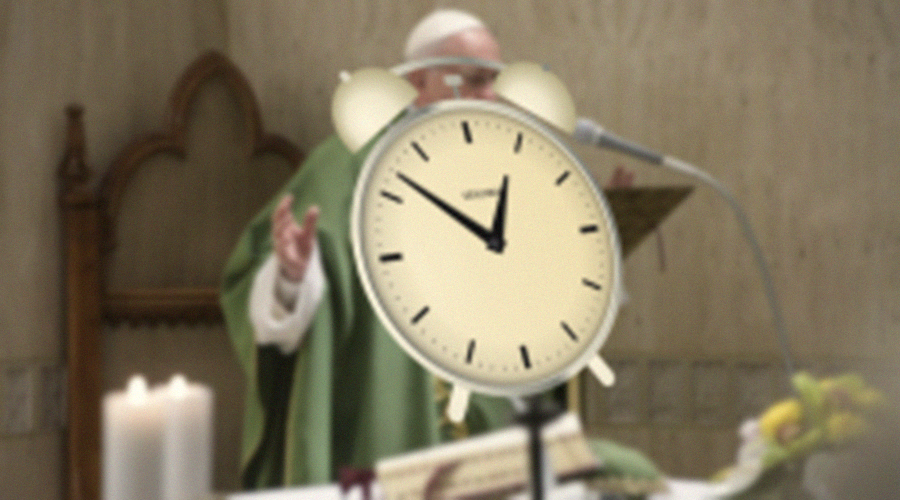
12:52
